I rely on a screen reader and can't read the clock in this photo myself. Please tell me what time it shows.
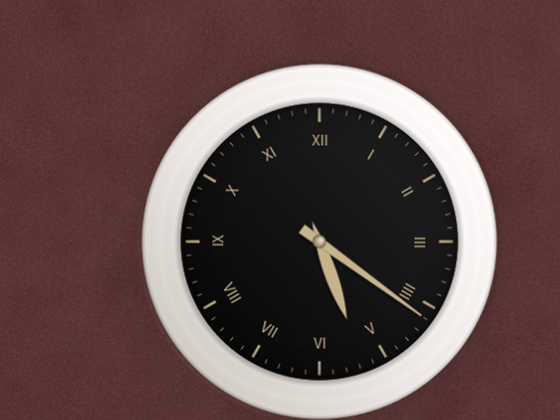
5:21
